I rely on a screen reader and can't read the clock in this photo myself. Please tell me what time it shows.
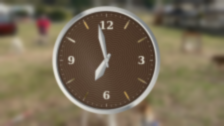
6:58
